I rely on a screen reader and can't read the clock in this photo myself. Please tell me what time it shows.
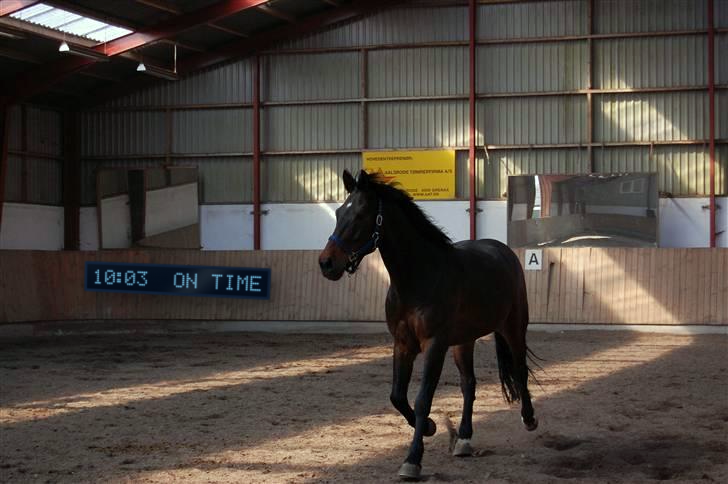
10:03
